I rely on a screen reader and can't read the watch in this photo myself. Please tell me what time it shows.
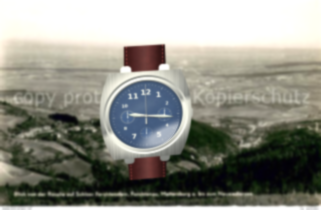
9:16
